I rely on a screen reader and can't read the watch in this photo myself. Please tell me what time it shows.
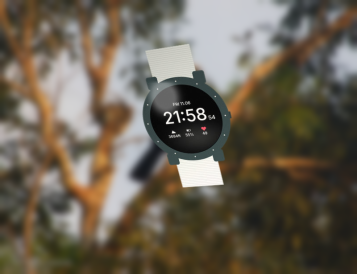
21:58
